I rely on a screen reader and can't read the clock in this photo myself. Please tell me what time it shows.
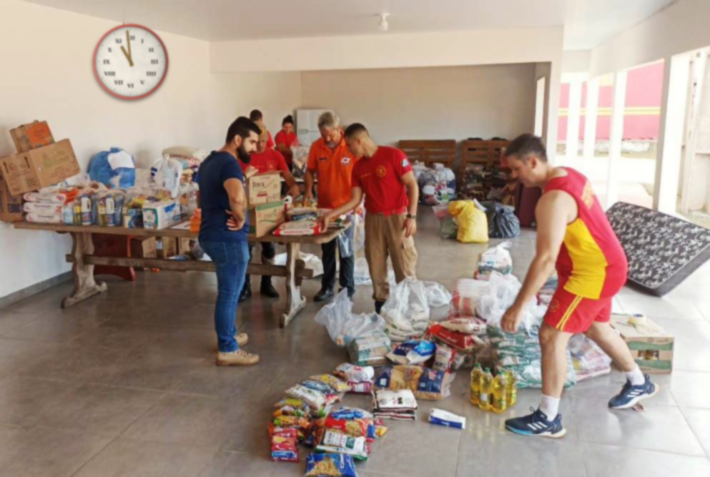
10:59
